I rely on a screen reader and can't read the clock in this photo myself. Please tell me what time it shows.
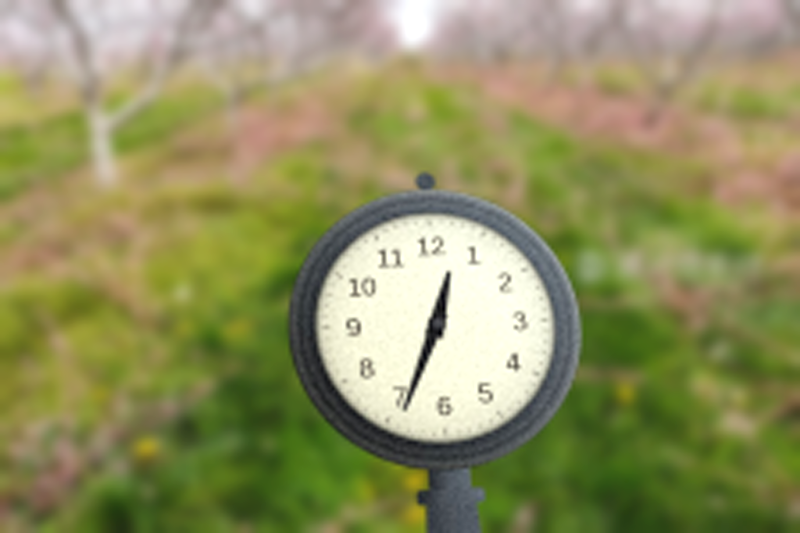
12:34
